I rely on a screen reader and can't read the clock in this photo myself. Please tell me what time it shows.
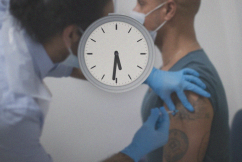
5:31
